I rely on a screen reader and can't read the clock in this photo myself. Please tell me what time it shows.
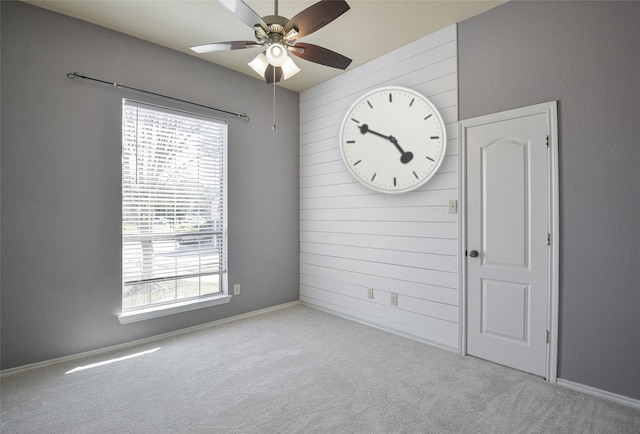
4:49
